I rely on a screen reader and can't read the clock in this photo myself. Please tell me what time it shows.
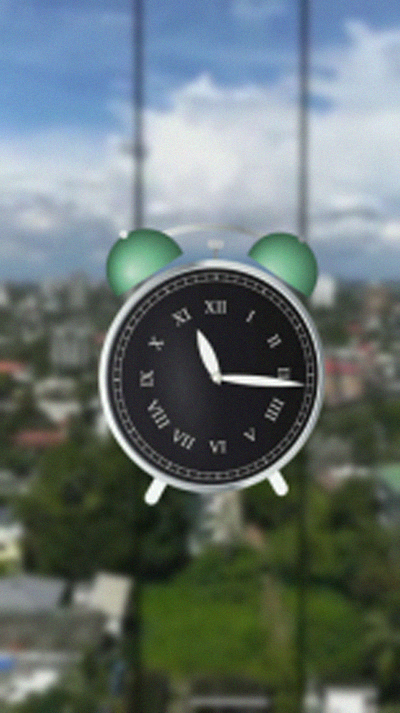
11:16
